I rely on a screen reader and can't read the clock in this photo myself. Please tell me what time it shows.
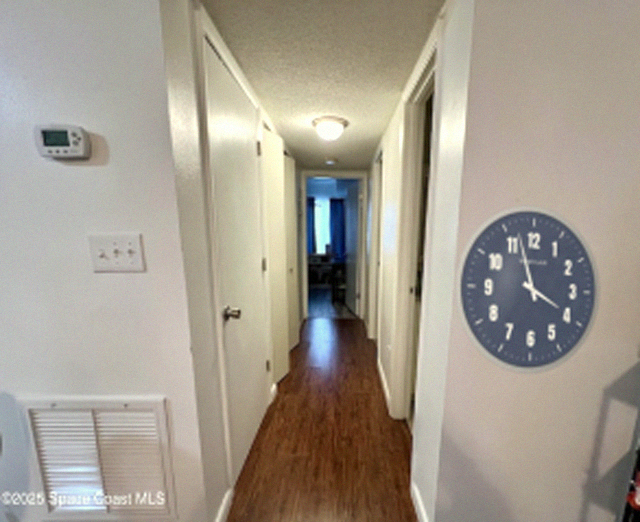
3:57
